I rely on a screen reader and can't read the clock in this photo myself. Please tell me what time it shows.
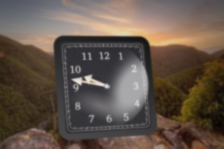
9:47
